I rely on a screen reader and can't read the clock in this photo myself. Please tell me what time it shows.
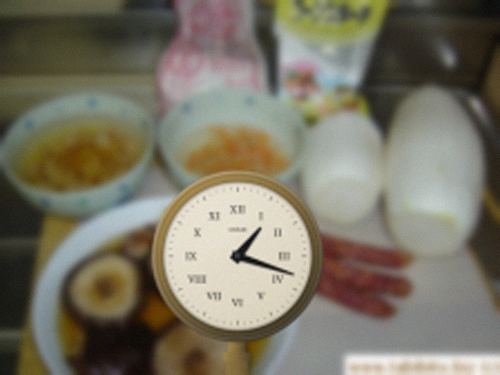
1:18
